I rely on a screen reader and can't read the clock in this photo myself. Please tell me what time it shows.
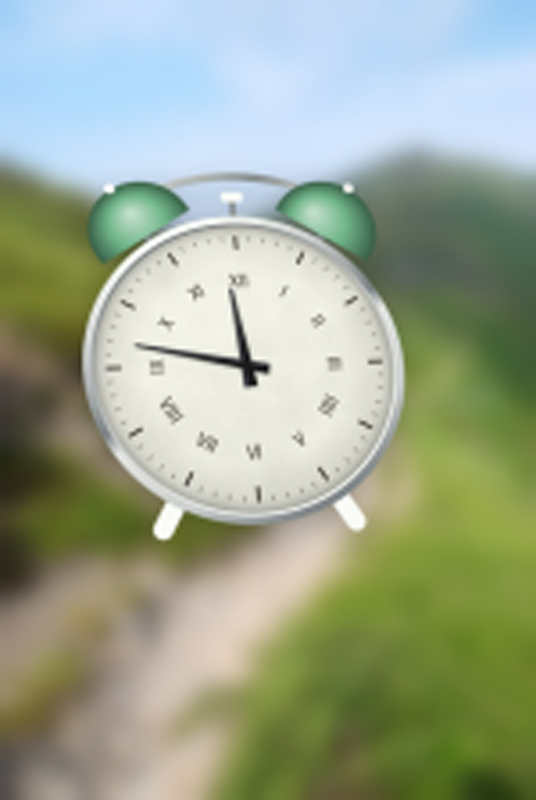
11:47
